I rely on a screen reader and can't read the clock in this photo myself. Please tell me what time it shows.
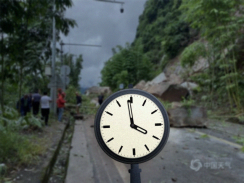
3:59
